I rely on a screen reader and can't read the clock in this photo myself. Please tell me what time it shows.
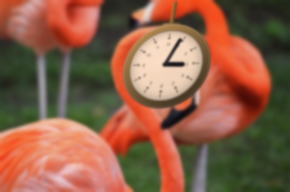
3:04
